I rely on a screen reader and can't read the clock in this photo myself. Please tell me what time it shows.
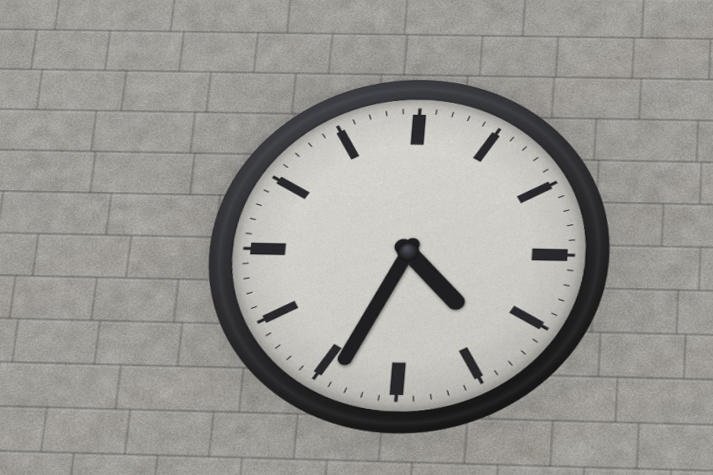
4:34
